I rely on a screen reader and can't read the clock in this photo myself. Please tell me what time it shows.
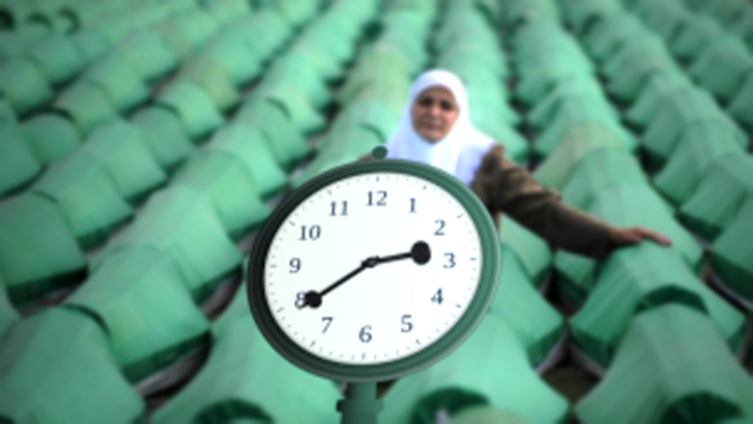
2:39
